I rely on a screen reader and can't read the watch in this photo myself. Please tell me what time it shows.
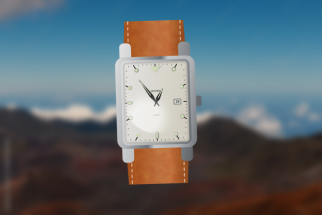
12:54
